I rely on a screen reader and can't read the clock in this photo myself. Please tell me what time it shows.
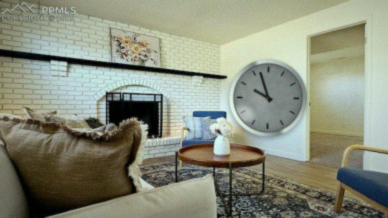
9:57
